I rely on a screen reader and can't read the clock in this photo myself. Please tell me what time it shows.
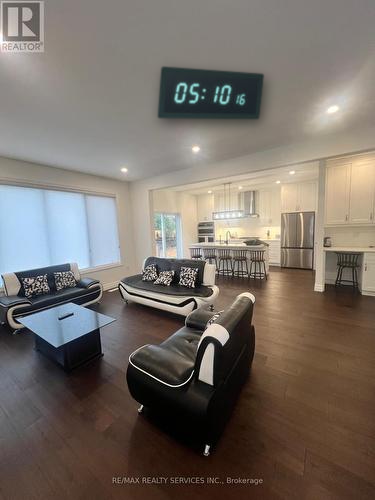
5:10:16
